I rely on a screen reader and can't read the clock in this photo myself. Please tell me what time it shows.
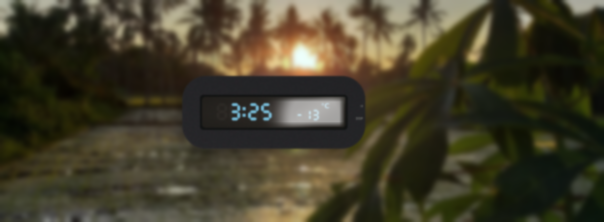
3:25
